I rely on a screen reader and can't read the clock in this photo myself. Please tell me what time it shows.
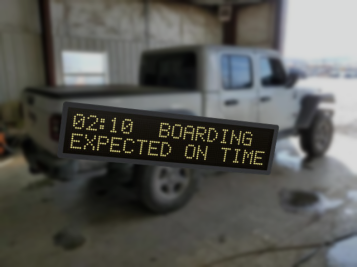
2:10
